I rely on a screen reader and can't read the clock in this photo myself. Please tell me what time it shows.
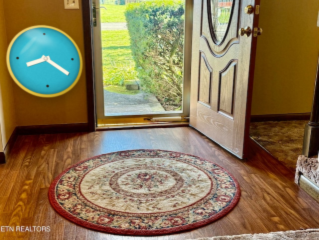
8:21
